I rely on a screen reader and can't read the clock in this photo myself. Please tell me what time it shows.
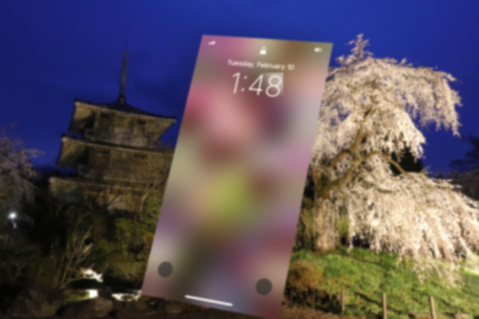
1:48
